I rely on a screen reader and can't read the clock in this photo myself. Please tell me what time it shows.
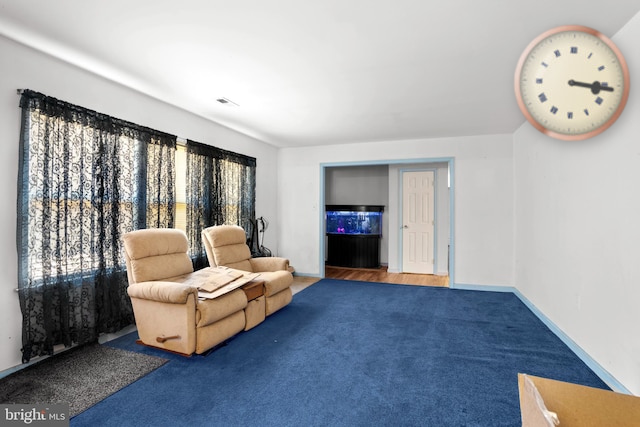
3:16
